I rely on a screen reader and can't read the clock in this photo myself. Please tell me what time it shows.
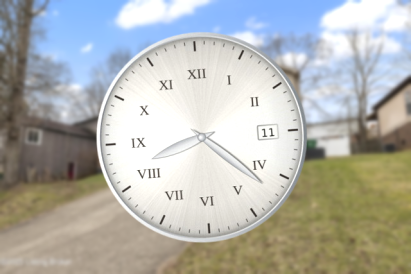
8:22
